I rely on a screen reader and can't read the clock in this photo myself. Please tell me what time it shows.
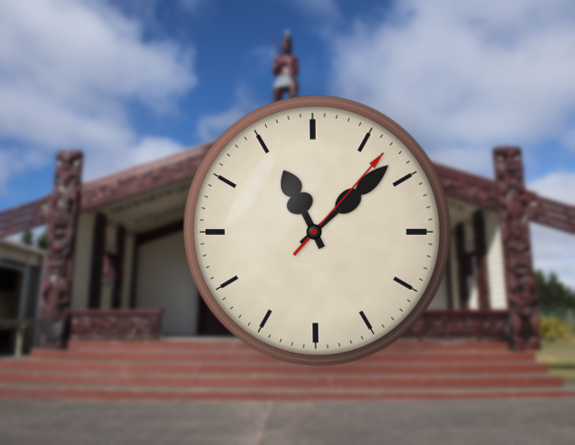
11:08:07
